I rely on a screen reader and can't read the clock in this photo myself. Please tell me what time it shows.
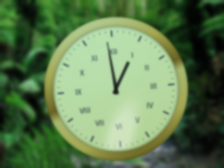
12:59
